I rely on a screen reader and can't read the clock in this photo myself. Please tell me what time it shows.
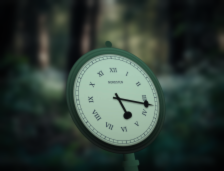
5:17
